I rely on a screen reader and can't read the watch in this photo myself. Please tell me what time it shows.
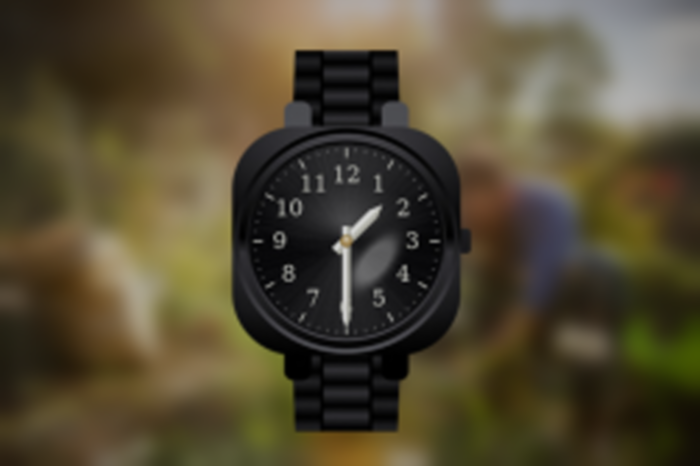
1:30
